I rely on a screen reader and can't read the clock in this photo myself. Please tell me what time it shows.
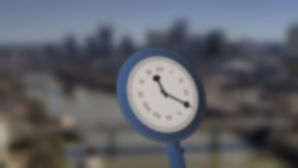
11:20
